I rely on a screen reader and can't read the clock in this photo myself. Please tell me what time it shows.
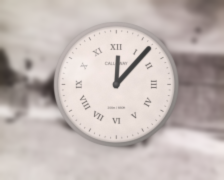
12:07
